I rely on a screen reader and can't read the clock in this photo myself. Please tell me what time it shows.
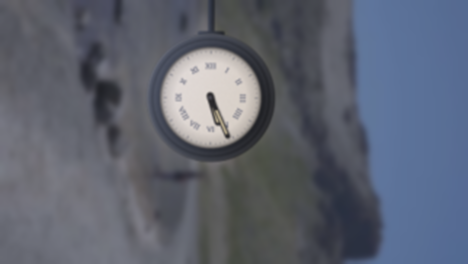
5:26
